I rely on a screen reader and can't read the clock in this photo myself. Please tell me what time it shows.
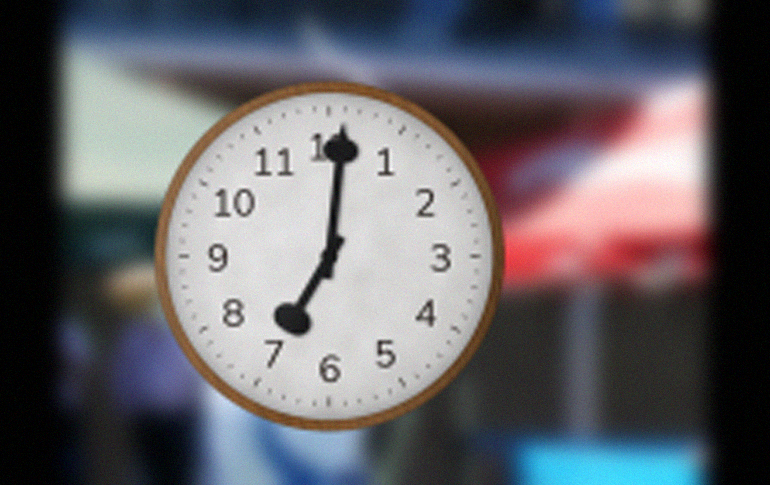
7:01
